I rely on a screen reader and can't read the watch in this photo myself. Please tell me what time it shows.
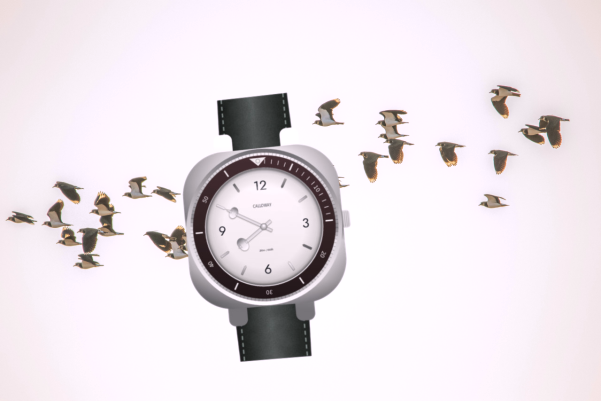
7:50
